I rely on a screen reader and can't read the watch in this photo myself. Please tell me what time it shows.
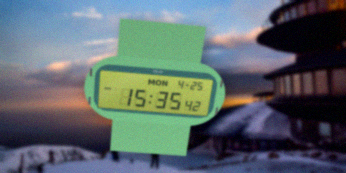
15:35:42
